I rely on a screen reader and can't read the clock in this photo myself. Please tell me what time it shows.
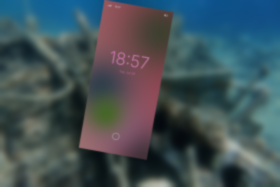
18:57
